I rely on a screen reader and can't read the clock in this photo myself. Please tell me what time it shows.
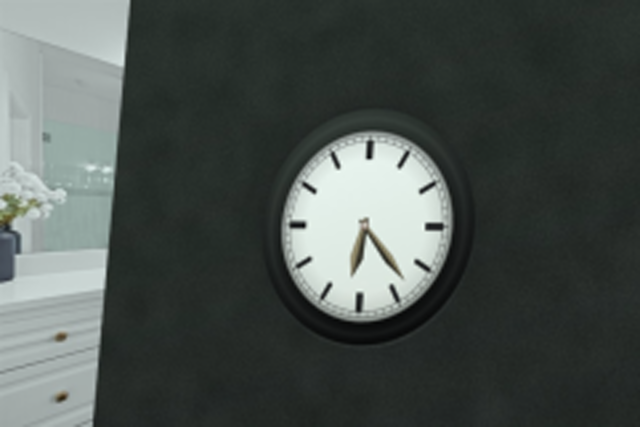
6:23
